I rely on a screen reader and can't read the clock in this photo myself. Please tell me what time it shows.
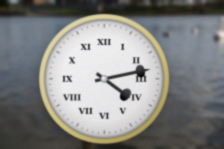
4:13
